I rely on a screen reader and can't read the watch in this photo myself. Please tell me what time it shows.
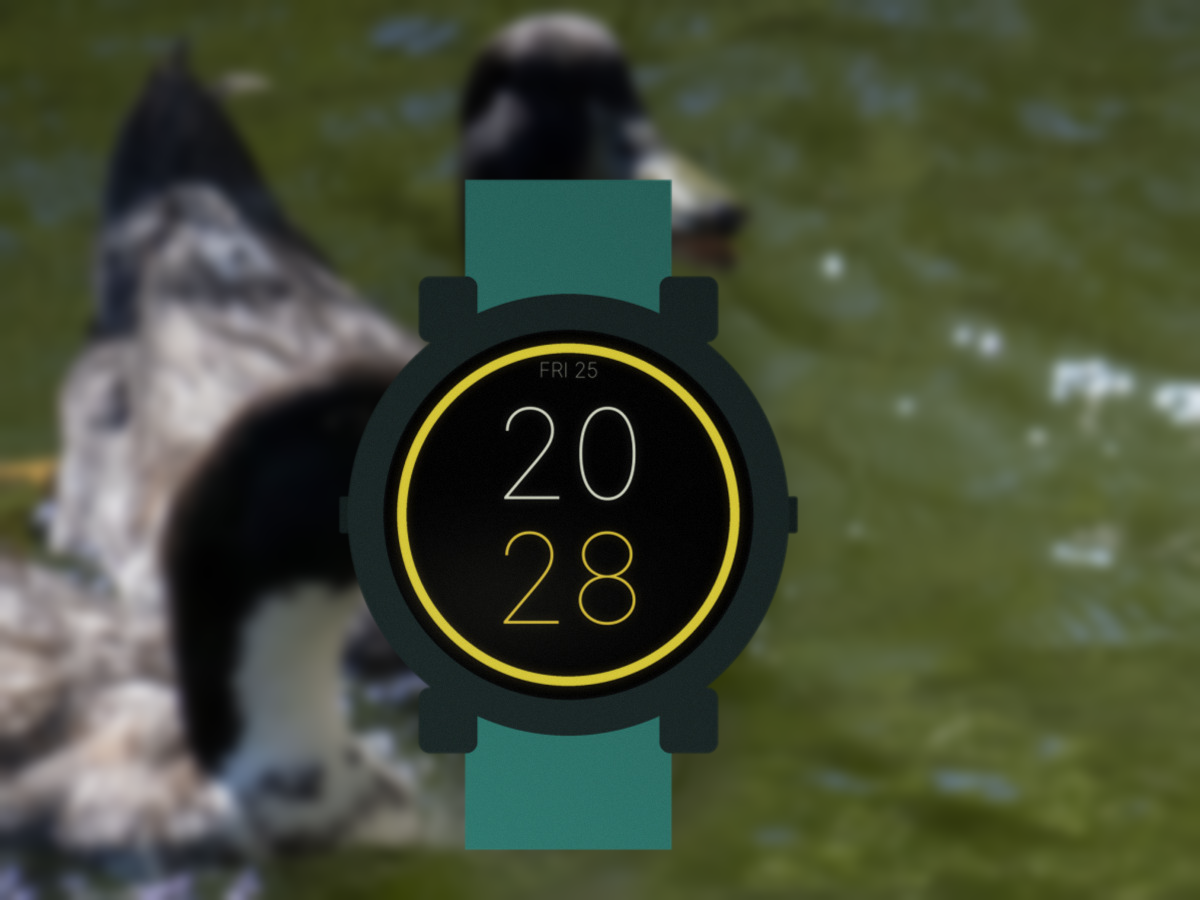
20:28
